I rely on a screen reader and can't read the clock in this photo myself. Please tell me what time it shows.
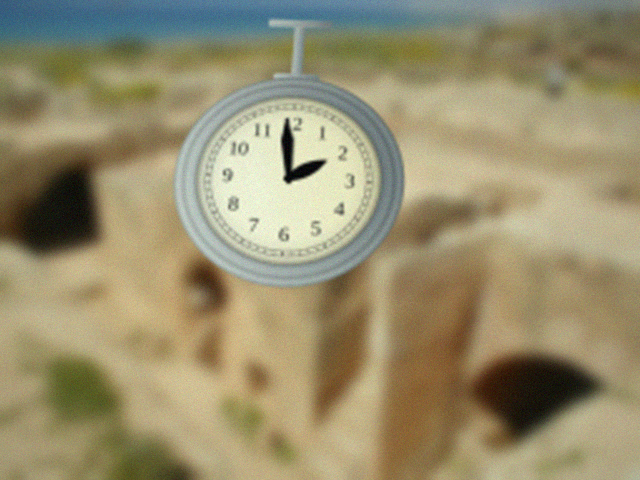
1:59
